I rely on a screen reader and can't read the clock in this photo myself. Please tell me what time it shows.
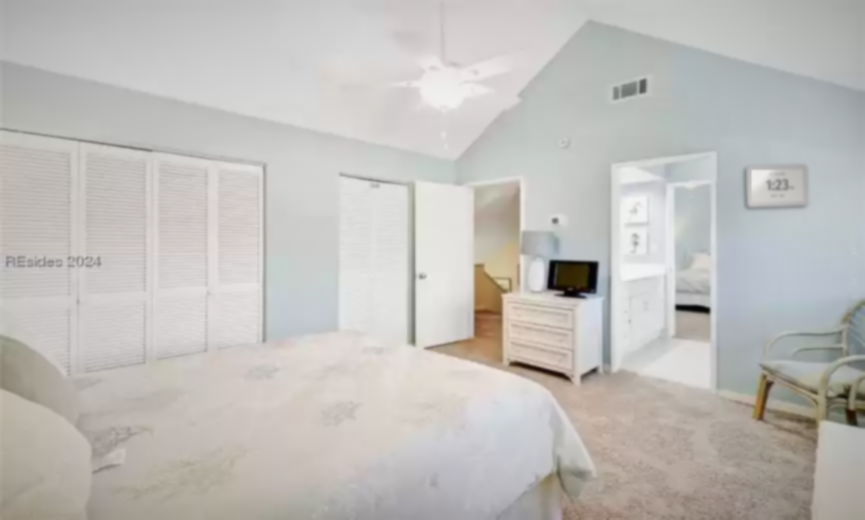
1:23
